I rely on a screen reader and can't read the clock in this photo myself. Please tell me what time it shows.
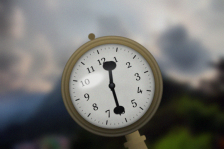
12:31
